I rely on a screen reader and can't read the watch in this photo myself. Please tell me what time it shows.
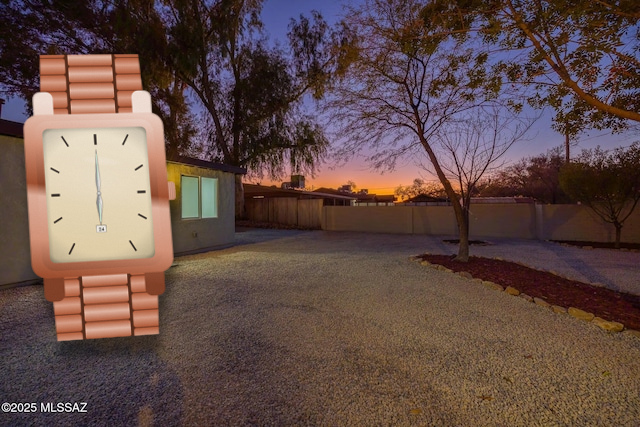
6:00
